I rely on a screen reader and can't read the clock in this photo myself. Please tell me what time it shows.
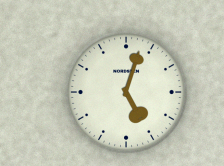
5:03
